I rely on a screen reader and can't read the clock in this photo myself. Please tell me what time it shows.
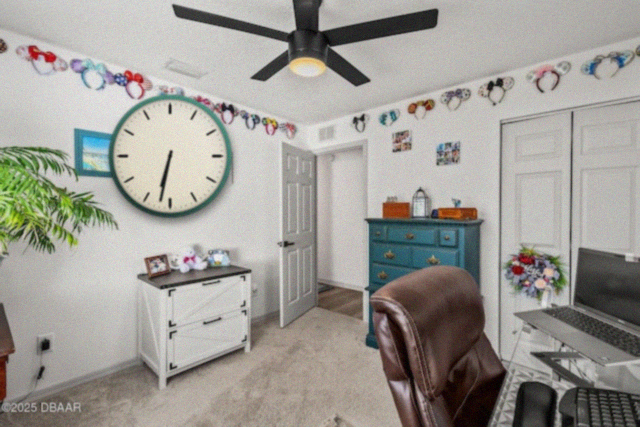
6:32
